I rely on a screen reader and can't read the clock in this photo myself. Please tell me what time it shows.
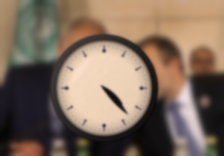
4:23
